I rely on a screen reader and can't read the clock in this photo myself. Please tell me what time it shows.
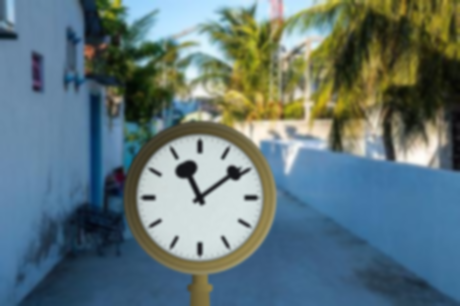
11:09
